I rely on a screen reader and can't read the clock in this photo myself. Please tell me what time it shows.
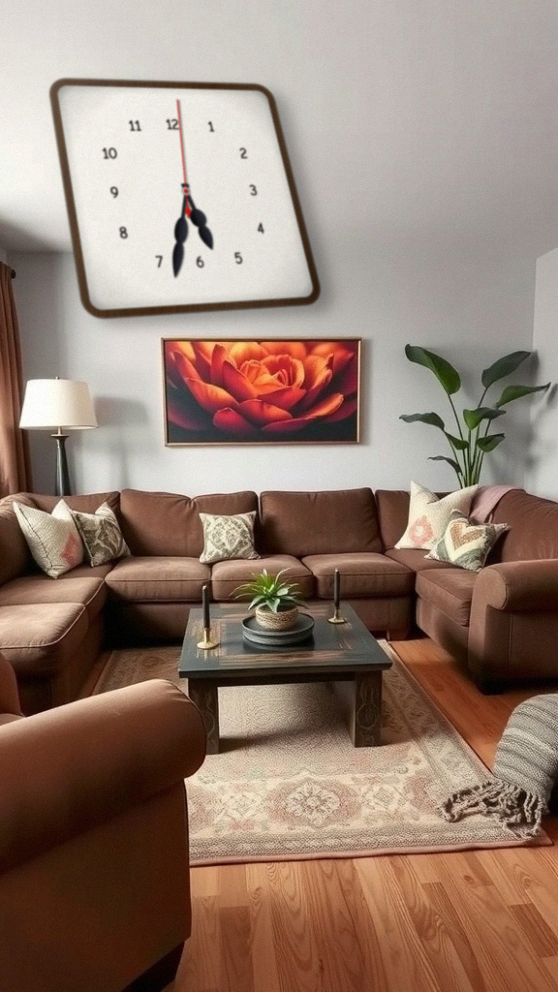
5:33:01
